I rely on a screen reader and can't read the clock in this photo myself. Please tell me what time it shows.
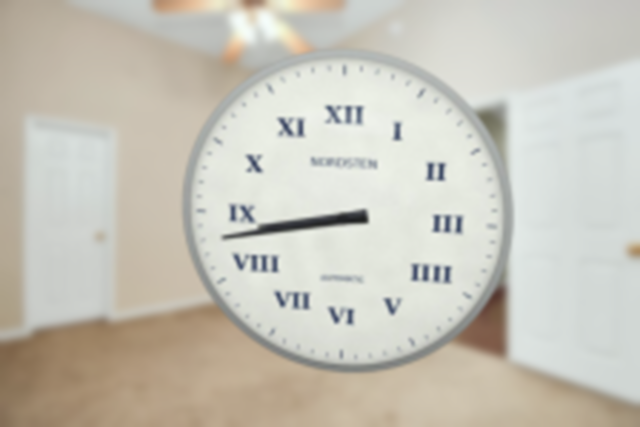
8:43
